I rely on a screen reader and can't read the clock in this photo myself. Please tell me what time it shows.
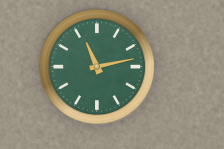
11:13
